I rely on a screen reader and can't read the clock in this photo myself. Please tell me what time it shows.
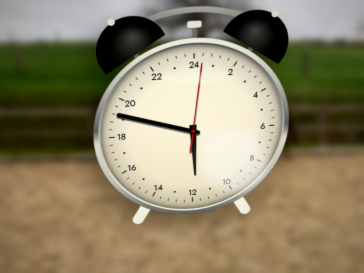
11:48:01
